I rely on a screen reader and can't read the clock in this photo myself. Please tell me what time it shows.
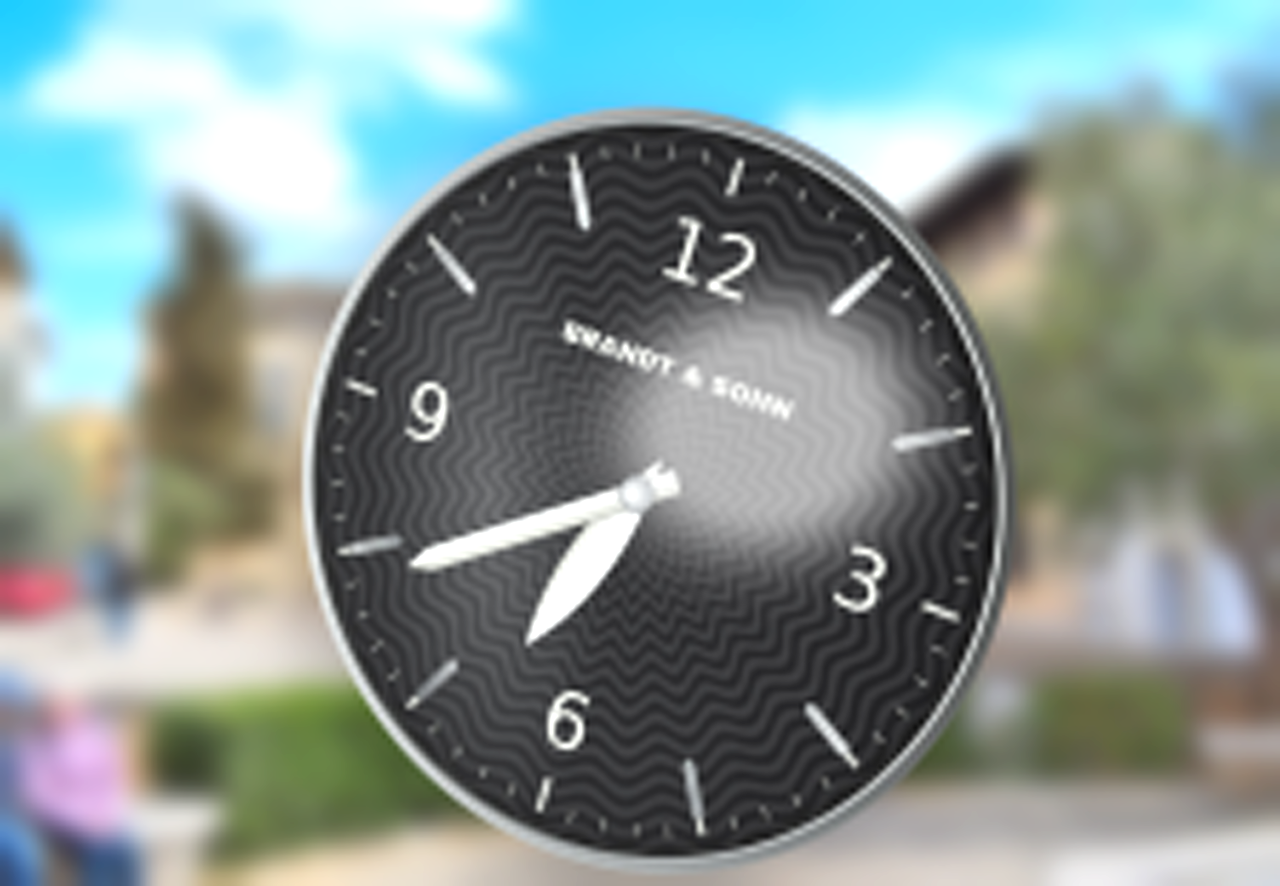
6:39
